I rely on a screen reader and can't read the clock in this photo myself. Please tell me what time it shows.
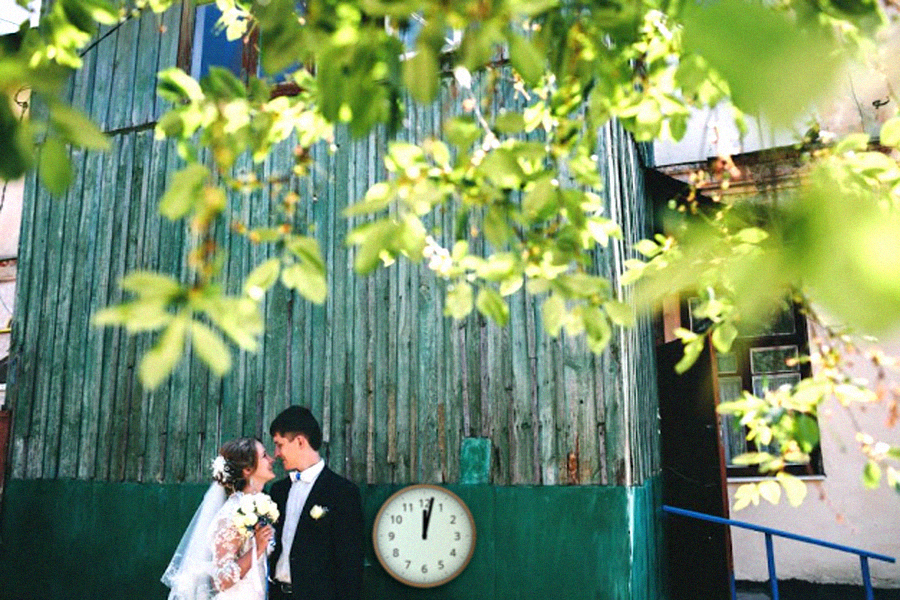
12:02
